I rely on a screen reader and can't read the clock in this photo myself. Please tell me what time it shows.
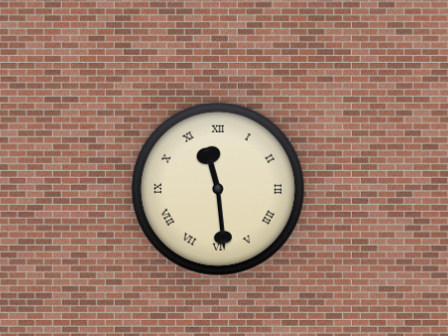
11:29
